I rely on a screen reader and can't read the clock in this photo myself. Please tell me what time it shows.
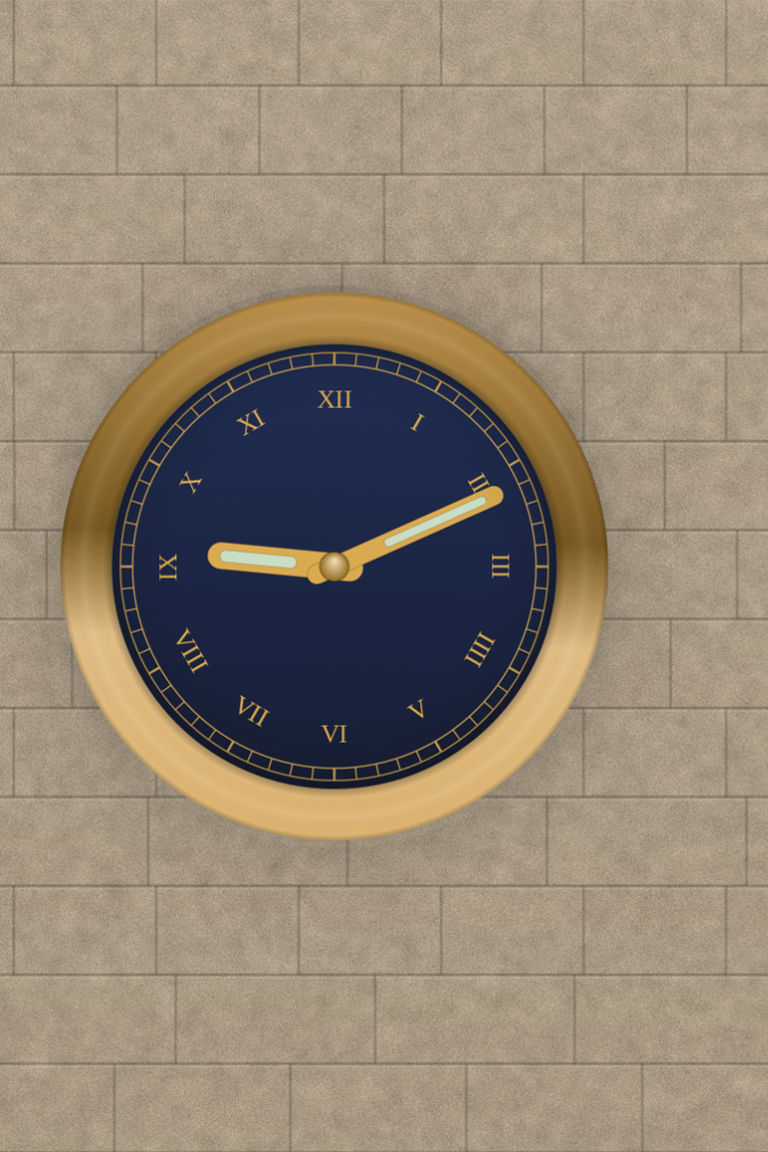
9:11
